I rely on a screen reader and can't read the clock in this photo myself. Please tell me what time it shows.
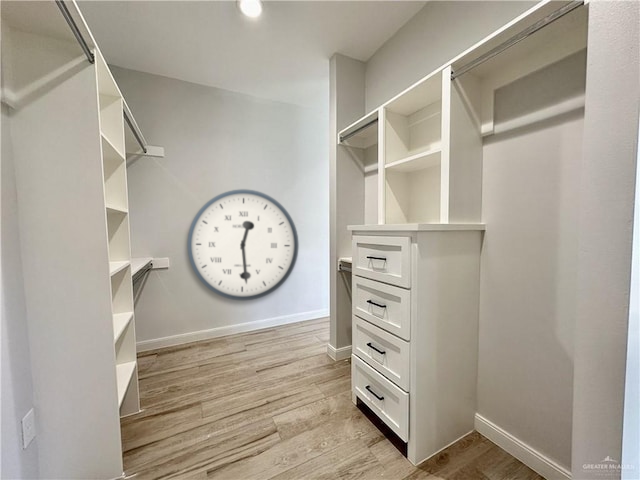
12:29
